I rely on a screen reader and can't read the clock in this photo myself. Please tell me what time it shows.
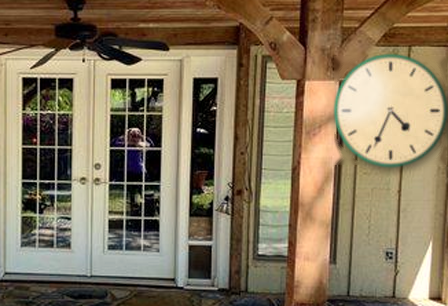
4:34
